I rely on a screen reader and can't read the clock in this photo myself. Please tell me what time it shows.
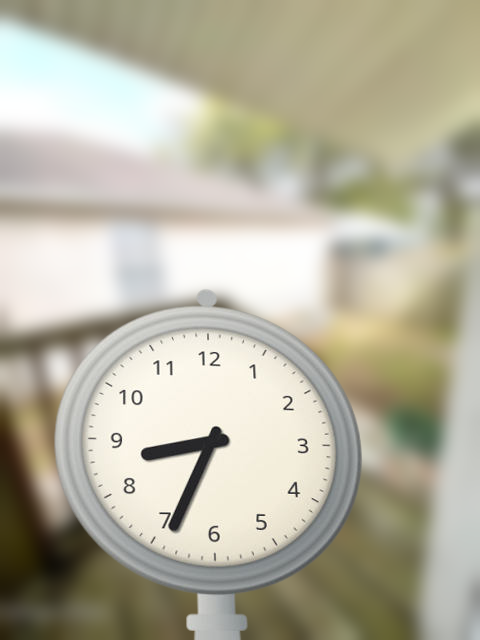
8:34
